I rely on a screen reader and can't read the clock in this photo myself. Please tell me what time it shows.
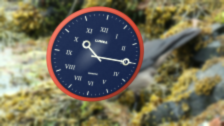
10:15
